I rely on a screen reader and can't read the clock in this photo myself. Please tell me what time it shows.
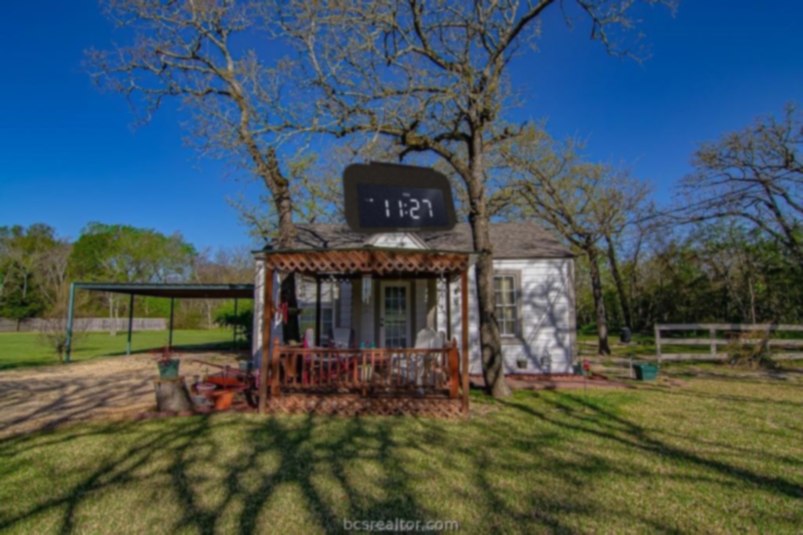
11:27
